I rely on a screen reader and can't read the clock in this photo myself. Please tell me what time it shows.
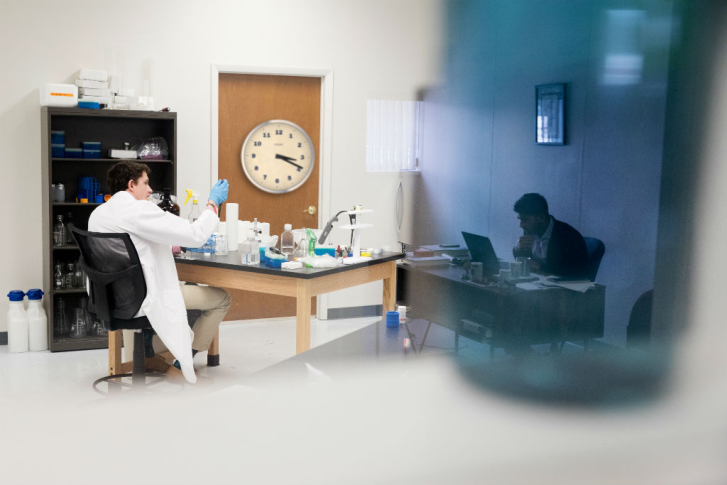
3:19
